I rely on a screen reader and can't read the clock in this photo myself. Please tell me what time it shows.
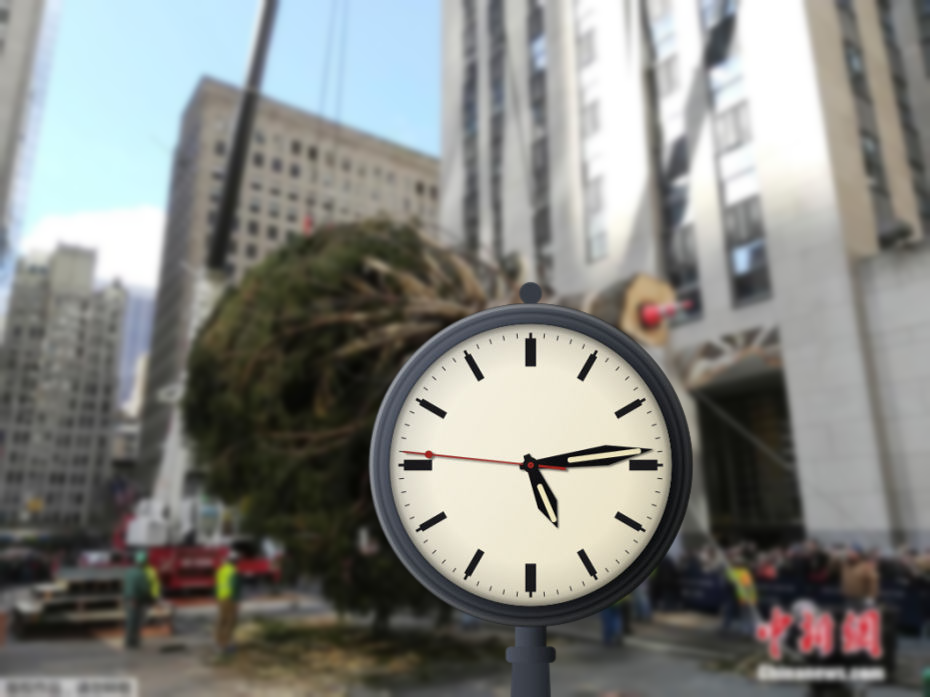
5:13:46
